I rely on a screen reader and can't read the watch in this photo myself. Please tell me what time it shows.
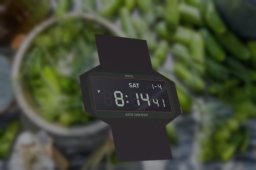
8:14:41
